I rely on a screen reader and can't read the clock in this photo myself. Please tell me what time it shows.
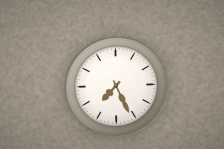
7:26
